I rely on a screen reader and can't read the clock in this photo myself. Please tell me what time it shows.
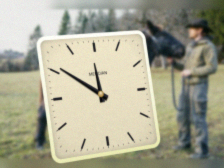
11:51
